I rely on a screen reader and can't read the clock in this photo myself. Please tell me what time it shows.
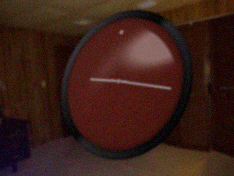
9:17
